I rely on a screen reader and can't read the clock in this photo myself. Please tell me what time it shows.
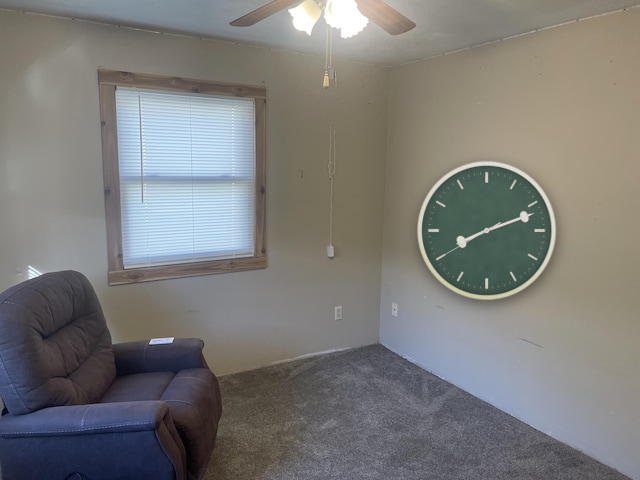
8:11:40
